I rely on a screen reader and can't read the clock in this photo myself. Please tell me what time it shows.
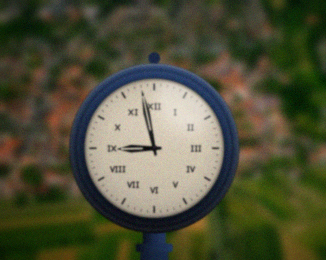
8:58
